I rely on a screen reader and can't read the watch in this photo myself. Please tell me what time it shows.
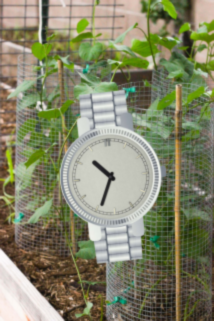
10:34
